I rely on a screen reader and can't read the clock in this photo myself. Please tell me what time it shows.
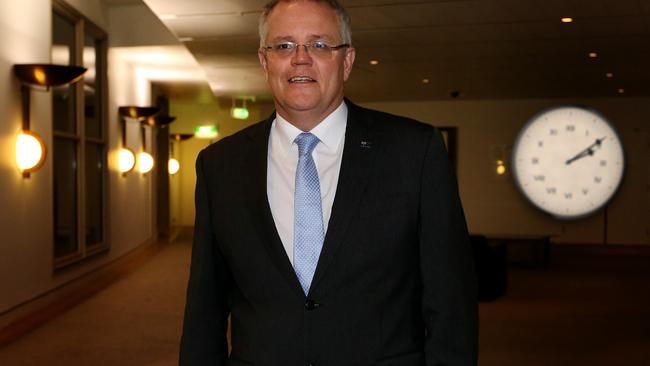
2:09
